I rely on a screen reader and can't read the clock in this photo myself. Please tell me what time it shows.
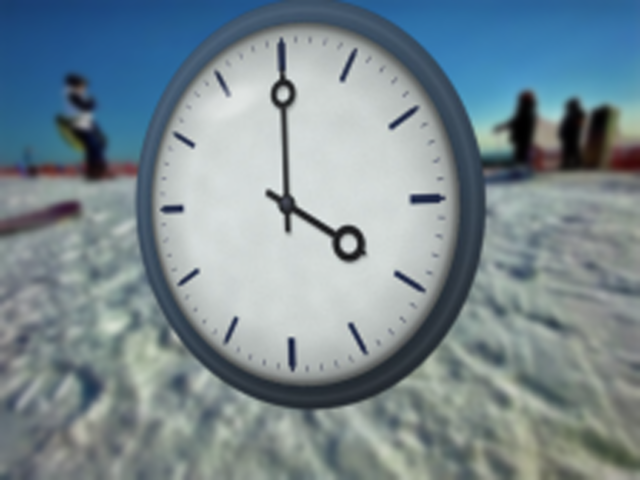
4:00
